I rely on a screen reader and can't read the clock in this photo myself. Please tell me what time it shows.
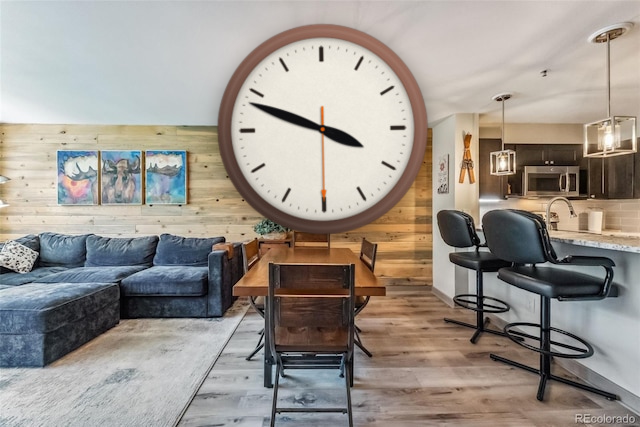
3:48:30
